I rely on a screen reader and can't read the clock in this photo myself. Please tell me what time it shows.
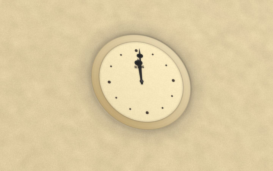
12:01
